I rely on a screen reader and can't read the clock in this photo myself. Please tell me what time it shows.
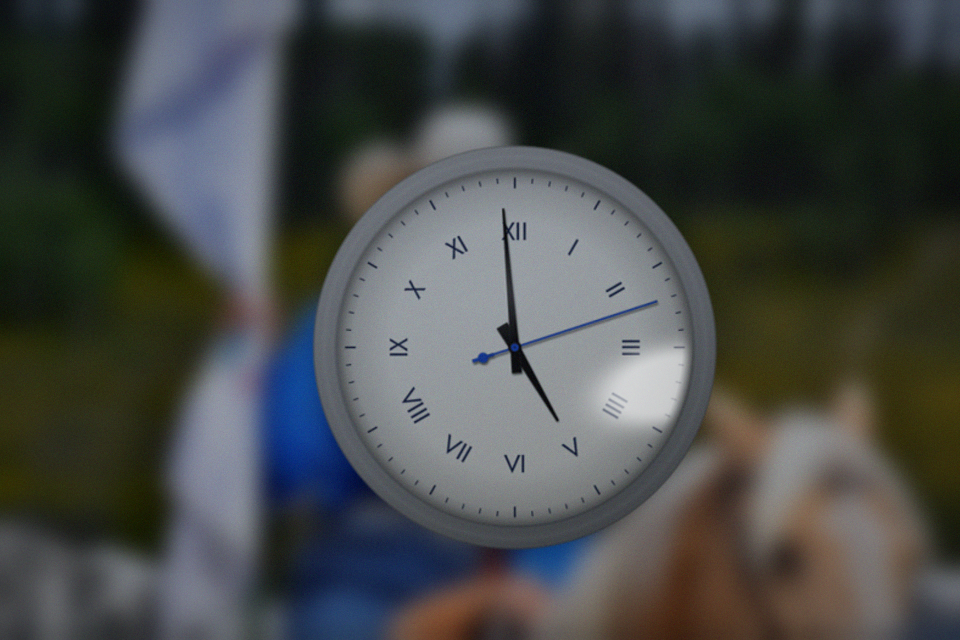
4:59:12
